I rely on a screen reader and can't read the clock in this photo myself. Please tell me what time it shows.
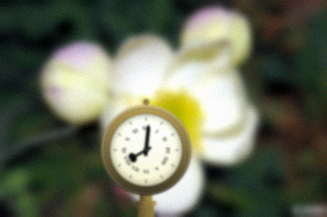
8:01
